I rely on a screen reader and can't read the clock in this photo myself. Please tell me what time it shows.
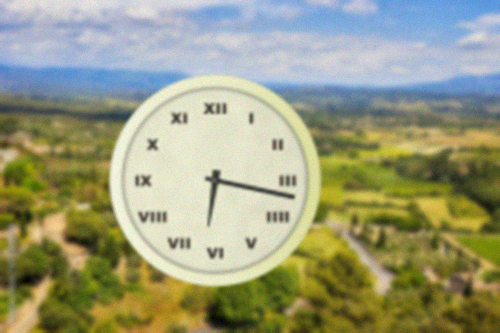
6:17
